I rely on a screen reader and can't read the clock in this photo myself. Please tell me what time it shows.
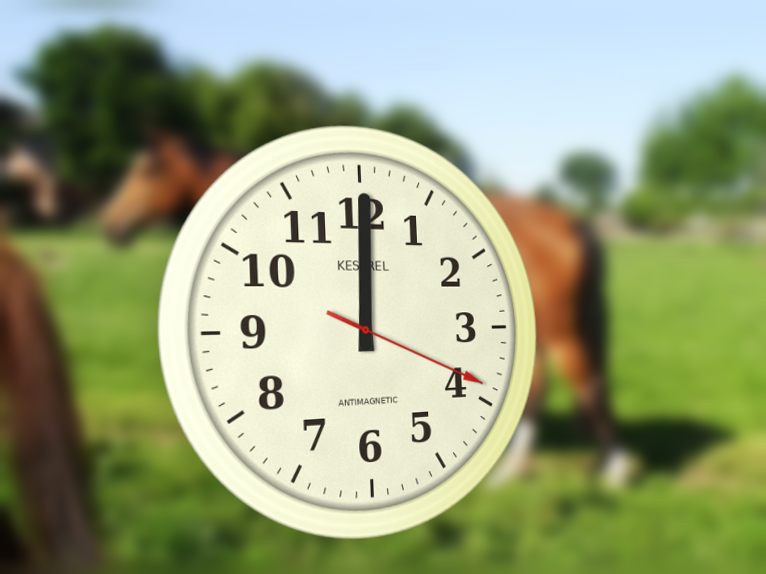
12:00:19
